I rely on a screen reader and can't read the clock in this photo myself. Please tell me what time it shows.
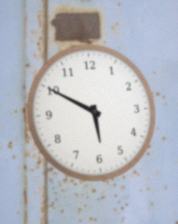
5:50
